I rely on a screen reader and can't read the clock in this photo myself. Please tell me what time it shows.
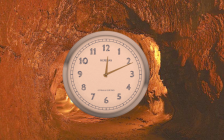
12:11
